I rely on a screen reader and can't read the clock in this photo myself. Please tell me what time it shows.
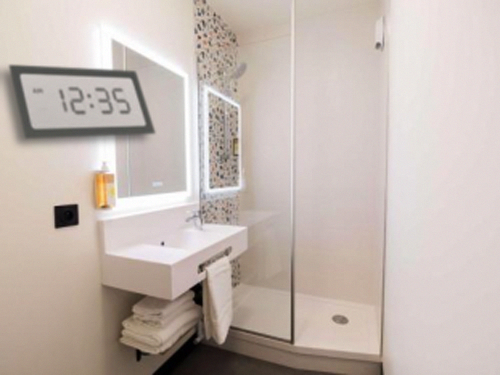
12:35
